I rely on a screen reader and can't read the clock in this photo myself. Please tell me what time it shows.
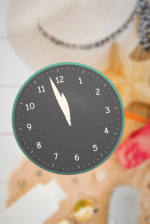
11:58
